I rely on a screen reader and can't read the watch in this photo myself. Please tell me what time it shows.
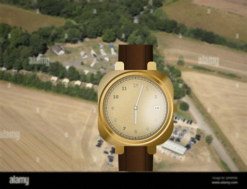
6:03
